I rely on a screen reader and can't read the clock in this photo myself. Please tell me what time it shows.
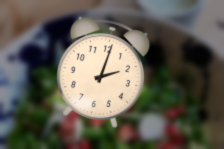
2:01
